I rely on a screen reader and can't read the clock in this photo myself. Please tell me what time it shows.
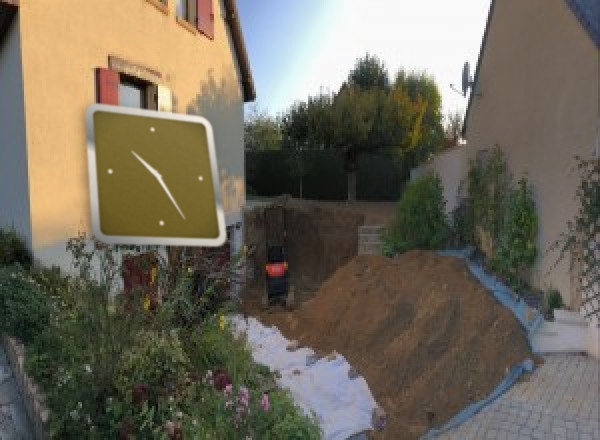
10:25
